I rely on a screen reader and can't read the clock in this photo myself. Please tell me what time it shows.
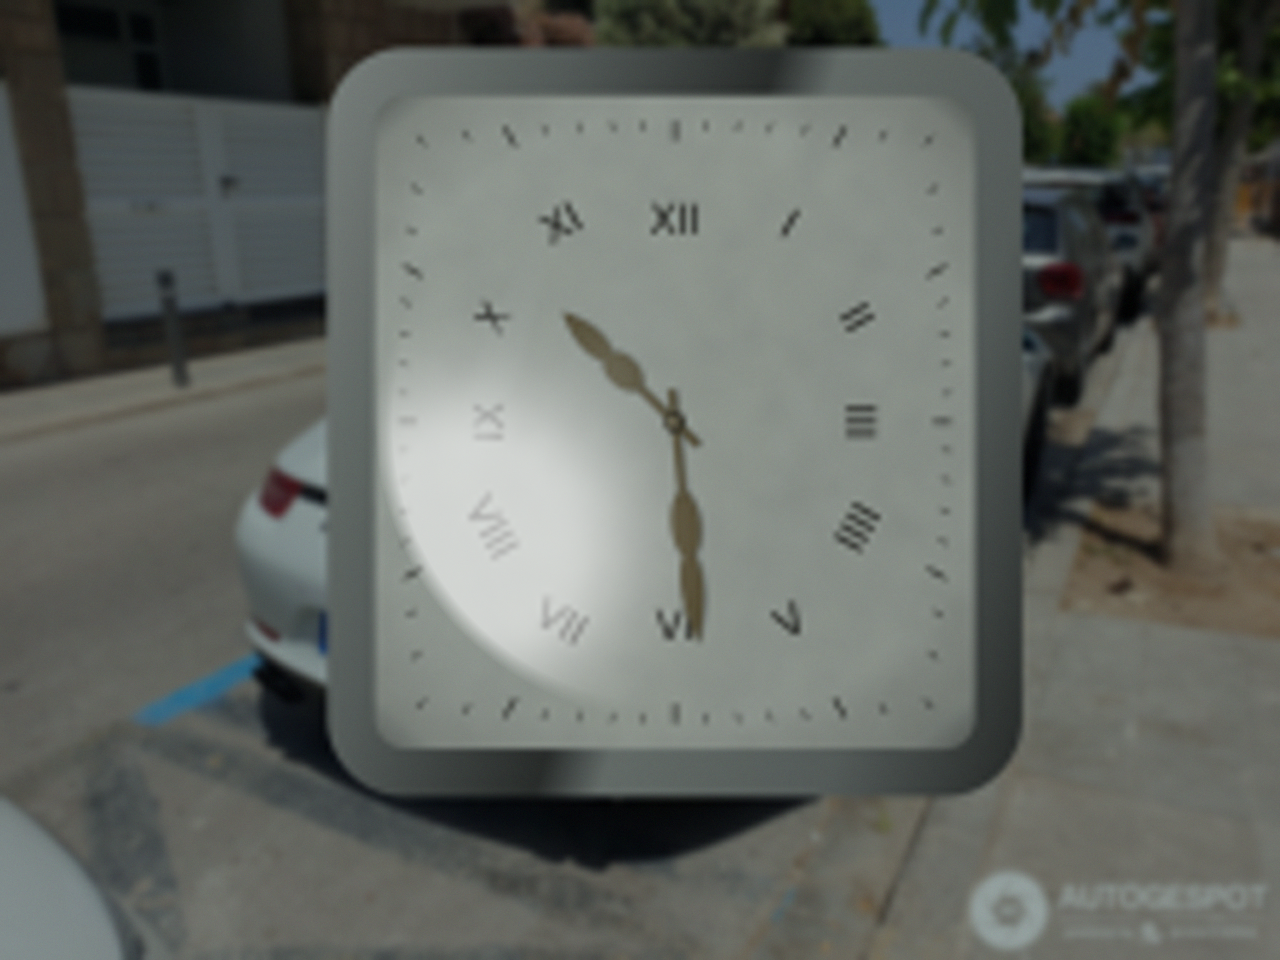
10:29
